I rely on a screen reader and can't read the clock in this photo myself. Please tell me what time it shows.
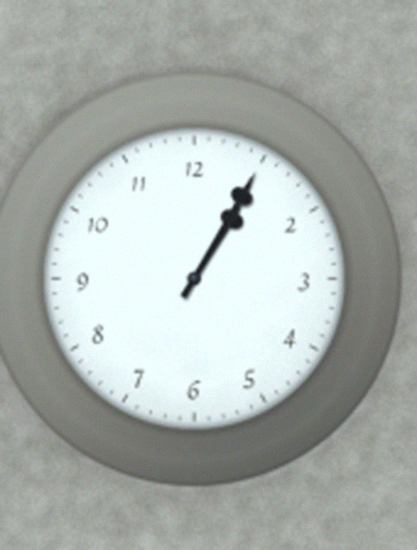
1:05
